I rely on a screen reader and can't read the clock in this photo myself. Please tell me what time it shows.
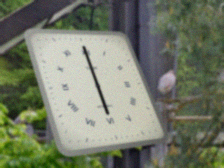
6:00
